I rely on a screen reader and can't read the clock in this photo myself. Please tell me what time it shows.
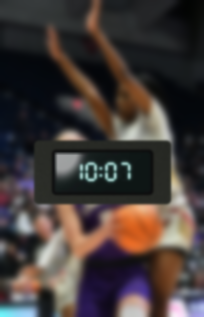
10:07
